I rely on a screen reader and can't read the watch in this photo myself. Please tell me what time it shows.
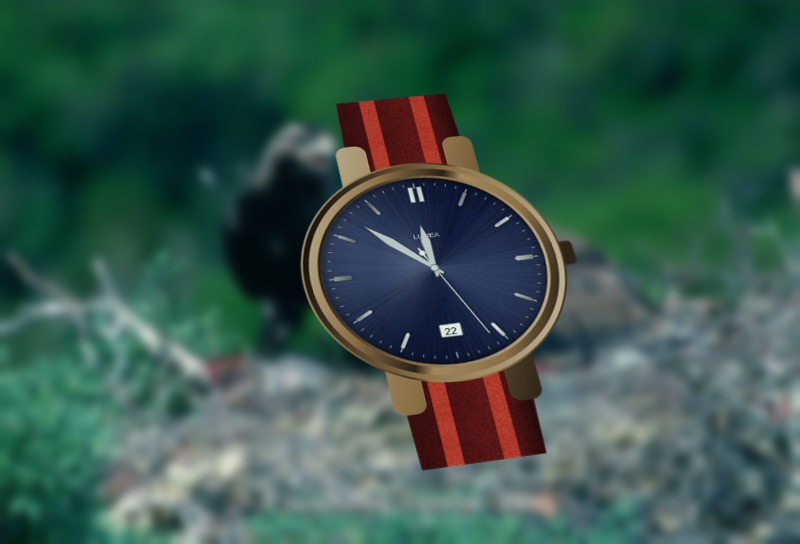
11:52:26
